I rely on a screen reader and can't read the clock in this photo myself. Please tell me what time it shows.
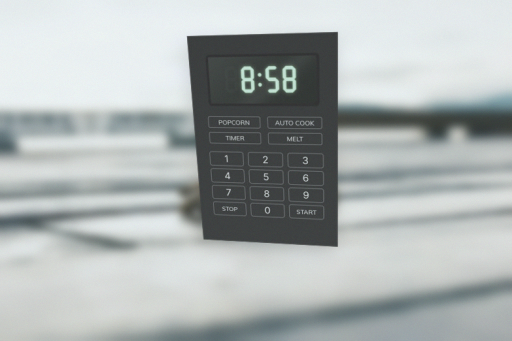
8:58
